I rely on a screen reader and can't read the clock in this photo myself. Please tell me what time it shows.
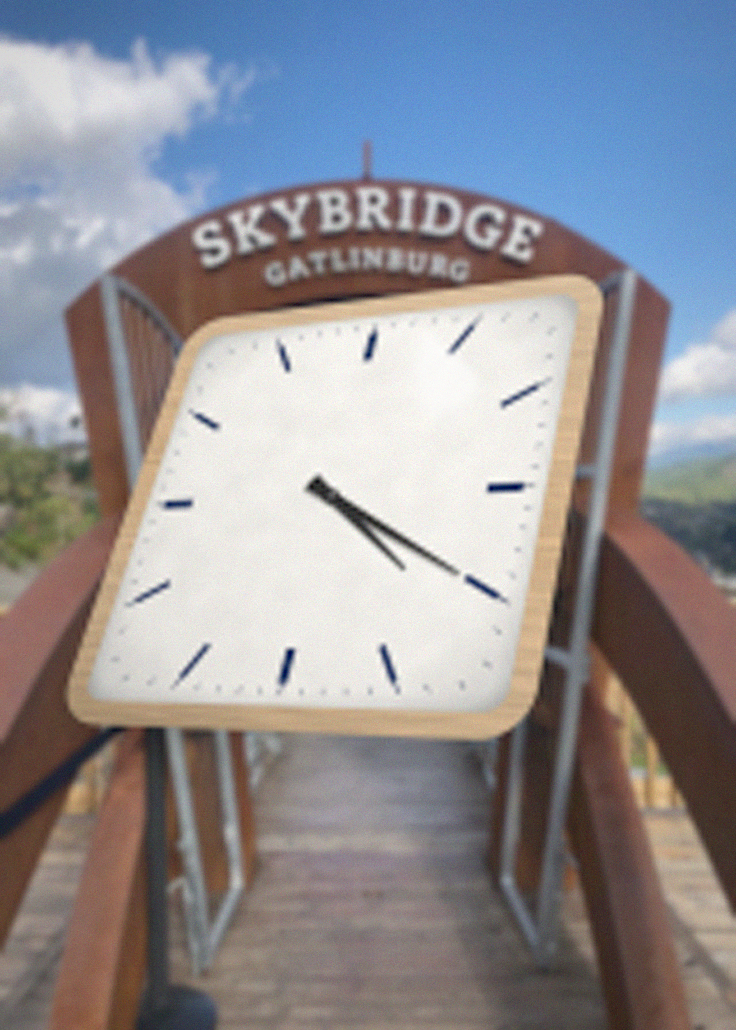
4:20
